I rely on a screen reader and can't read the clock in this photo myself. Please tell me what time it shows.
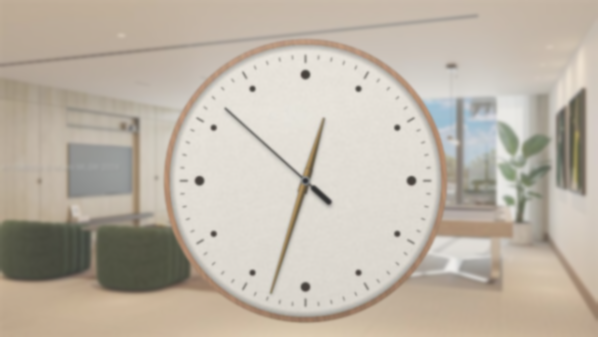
12:32:52
